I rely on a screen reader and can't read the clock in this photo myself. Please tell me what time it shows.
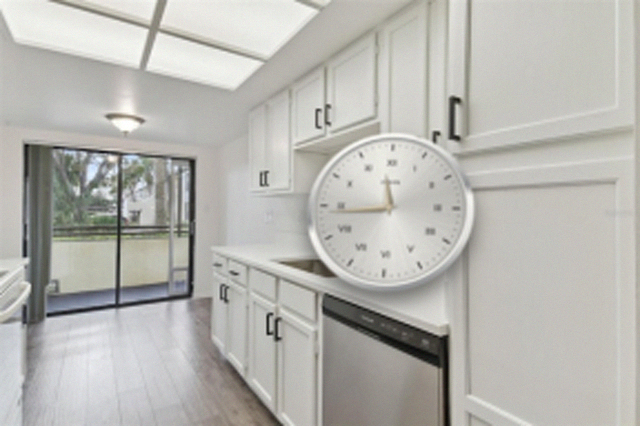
11:44
